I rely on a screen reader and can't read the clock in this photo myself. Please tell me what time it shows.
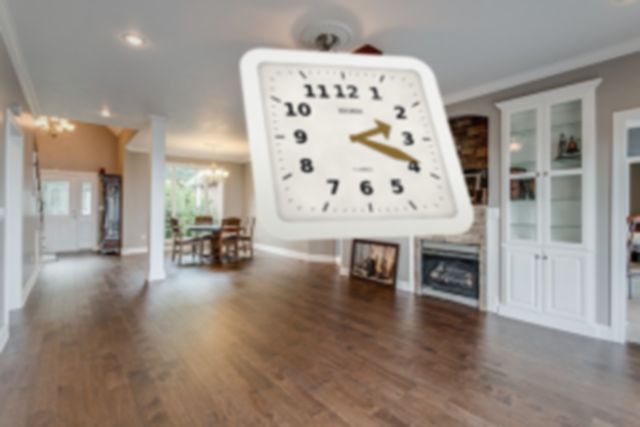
2:19
